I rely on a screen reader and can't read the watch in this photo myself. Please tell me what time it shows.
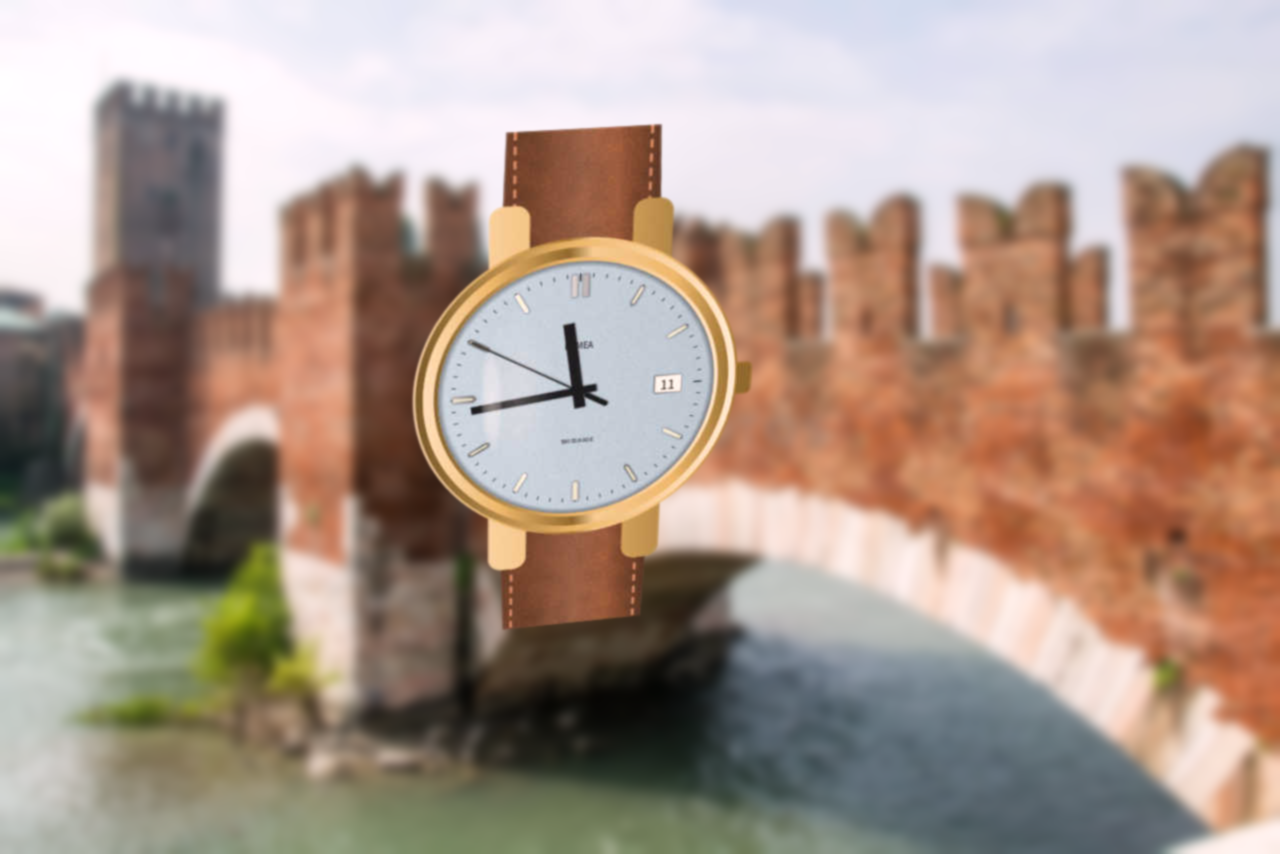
11:43:50
